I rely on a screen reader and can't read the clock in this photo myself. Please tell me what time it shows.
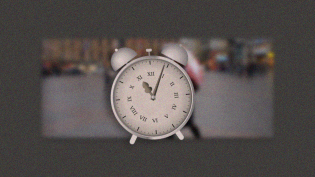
11:04
